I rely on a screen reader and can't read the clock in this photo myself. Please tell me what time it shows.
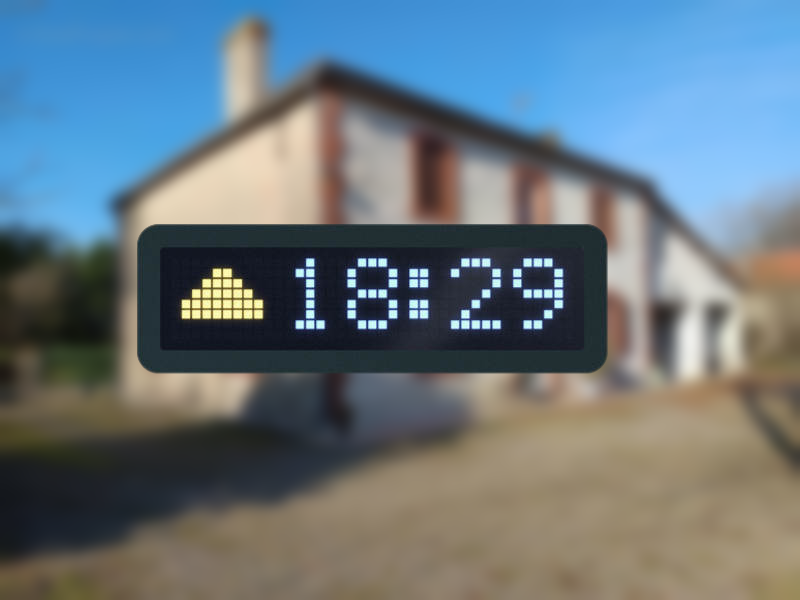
18:29
